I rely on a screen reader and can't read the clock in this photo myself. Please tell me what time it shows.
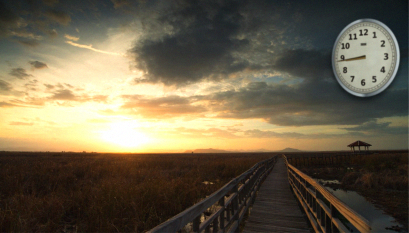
8:44
